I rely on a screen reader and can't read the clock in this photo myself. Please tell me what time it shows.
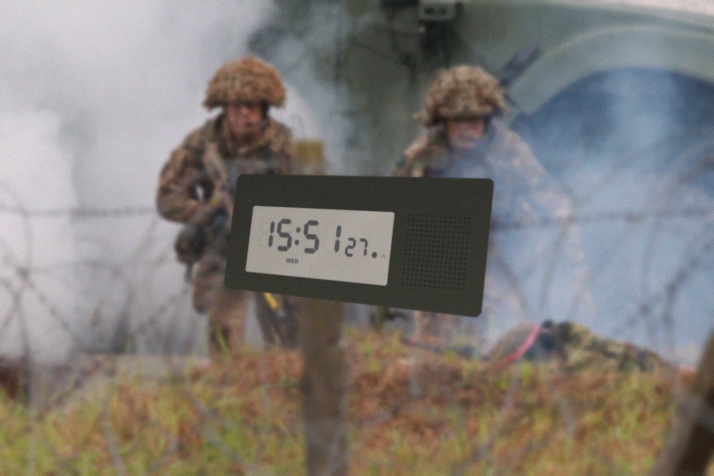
15:51:27
